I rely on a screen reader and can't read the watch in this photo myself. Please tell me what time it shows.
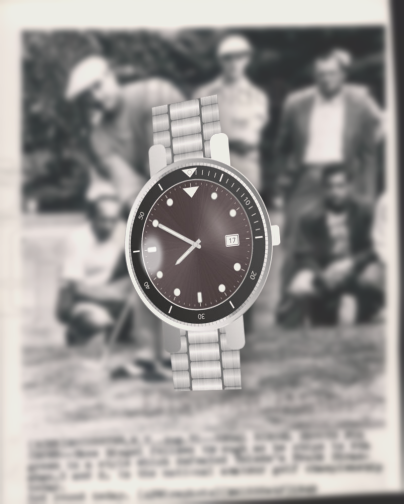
7:50
